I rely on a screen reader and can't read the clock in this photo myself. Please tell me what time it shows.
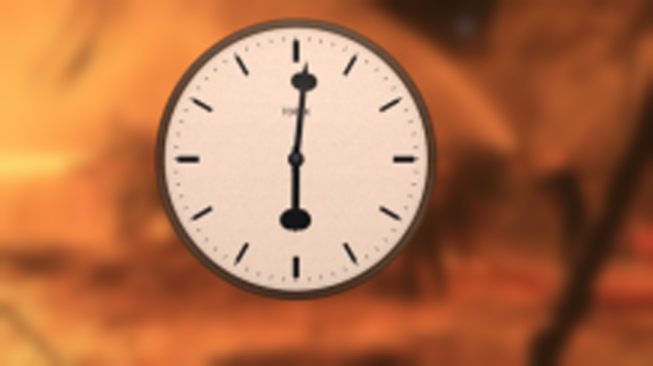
6:01
